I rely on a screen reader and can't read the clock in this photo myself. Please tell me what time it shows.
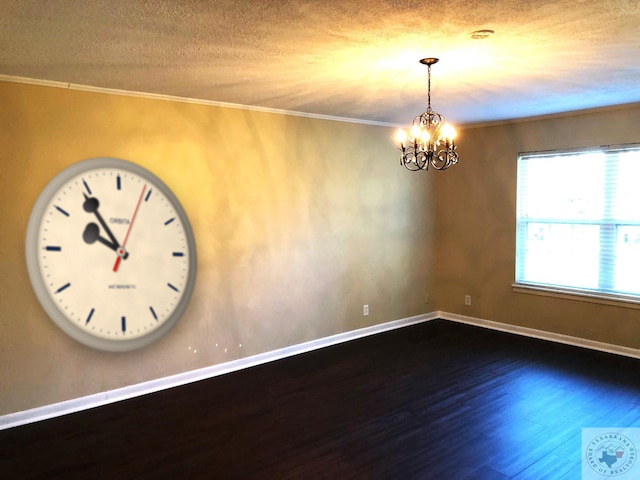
9:54:04
